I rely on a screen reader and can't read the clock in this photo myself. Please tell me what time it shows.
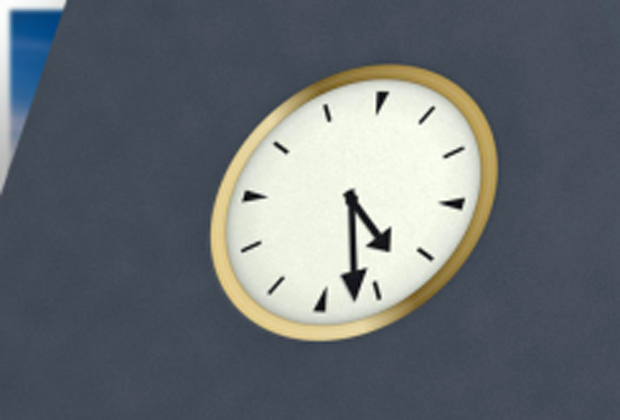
4:27
